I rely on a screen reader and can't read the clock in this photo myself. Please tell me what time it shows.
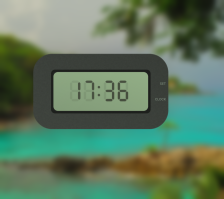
17:36
